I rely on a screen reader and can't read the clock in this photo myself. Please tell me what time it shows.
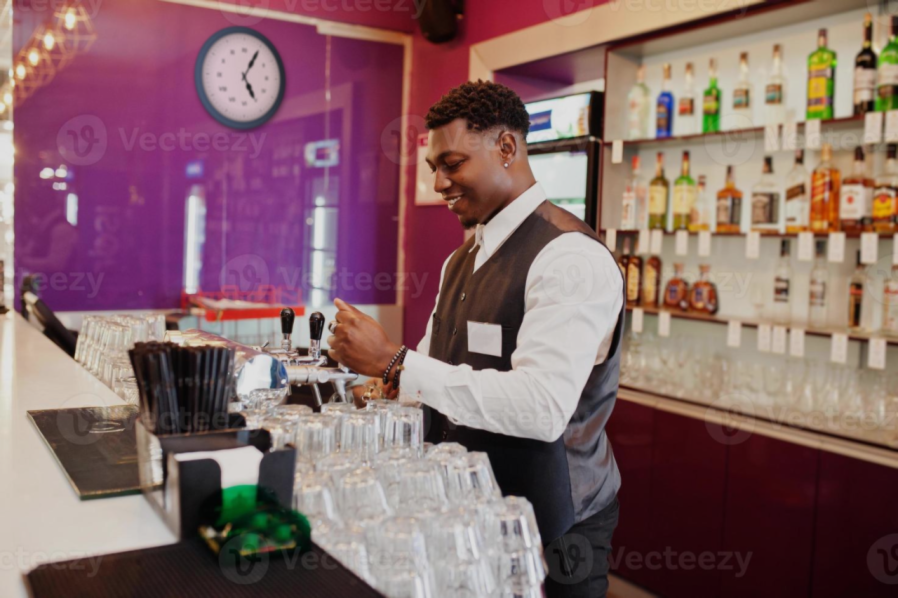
5:05
